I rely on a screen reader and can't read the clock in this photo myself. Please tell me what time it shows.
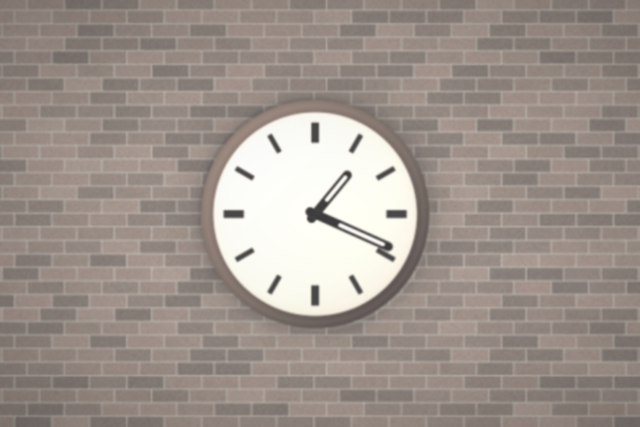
1:19
